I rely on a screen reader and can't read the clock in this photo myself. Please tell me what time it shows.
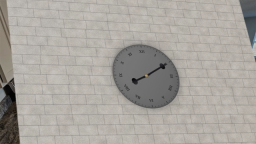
8:10
